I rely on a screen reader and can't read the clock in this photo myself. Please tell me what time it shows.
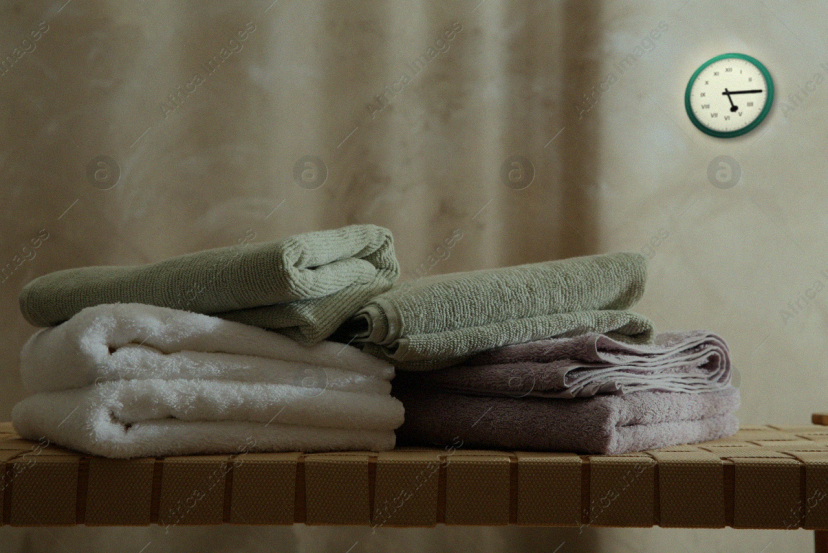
5:15
